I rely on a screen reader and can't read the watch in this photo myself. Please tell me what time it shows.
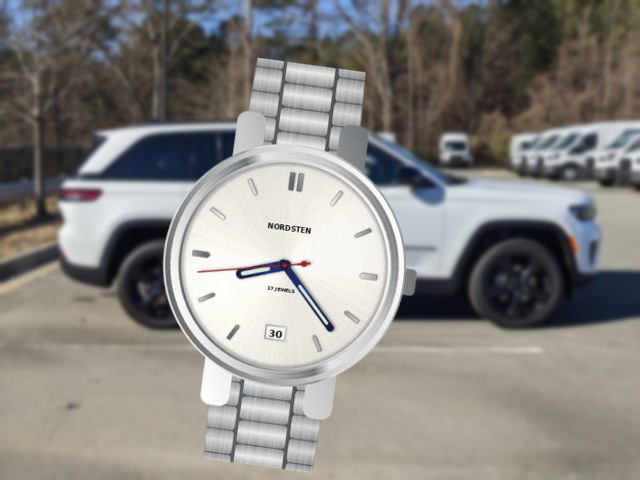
8:22:43
